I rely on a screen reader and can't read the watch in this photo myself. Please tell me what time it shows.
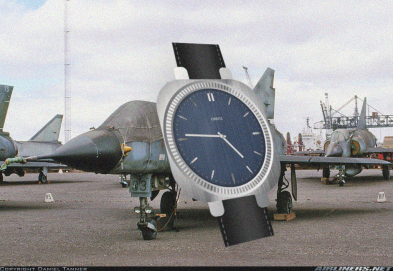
4:46
